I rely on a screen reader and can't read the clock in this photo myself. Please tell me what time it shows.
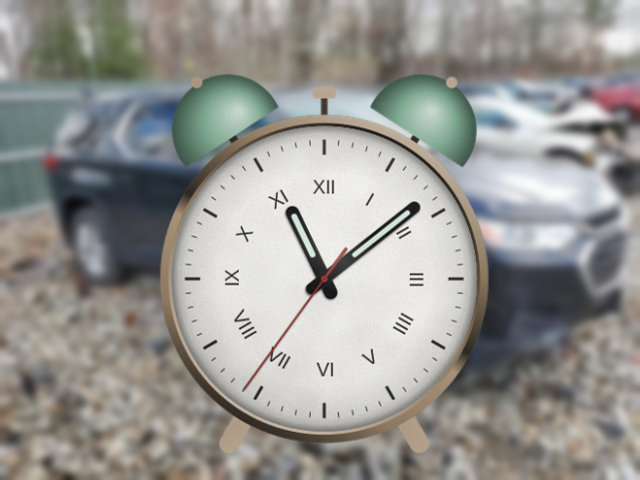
11:08:36
